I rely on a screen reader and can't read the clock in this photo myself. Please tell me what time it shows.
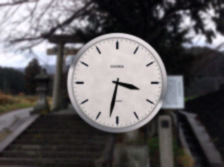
3:32
